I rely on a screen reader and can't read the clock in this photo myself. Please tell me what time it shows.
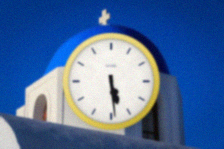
5:29
